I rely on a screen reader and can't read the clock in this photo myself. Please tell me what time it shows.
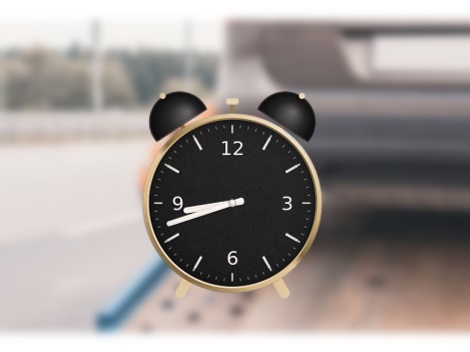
8:42
